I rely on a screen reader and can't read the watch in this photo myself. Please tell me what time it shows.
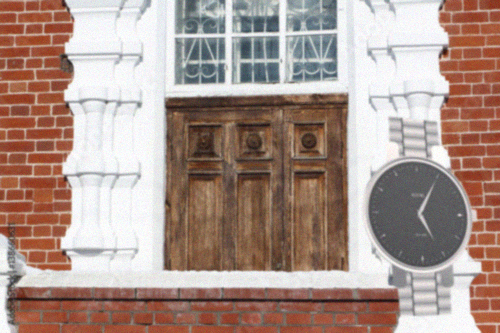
5:05
